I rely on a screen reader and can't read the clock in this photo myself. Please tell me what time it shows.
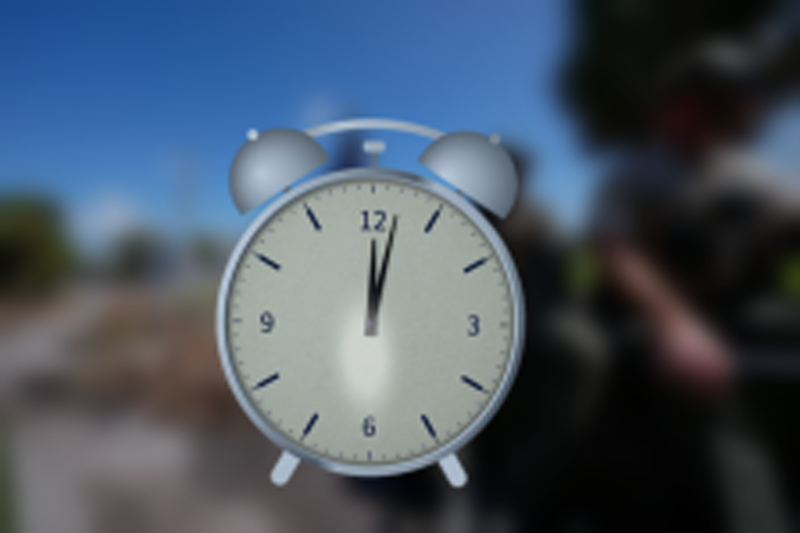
12:02
